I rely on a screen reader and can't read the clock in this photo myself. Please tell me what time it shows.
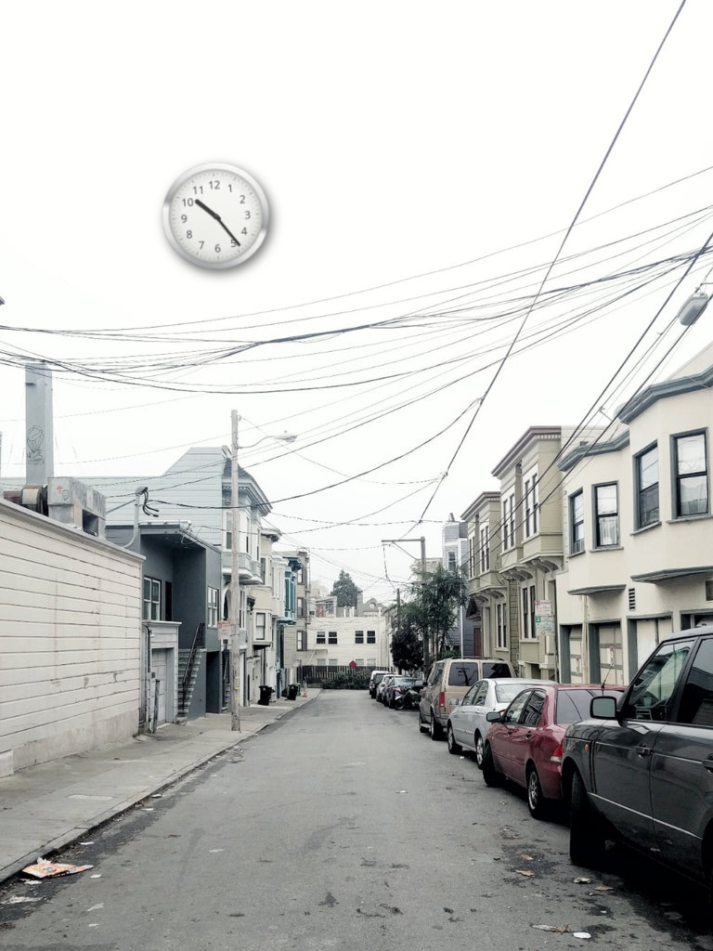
10:24
